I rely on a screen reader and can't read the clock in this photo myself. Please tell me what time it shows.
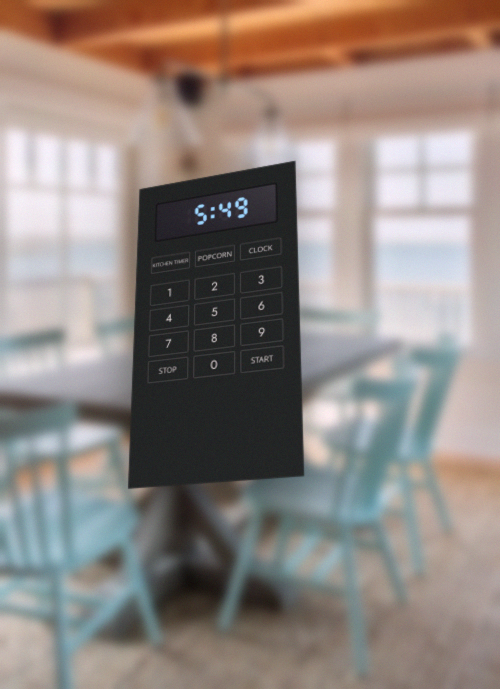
5:49
